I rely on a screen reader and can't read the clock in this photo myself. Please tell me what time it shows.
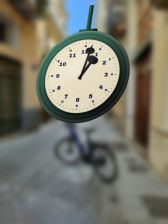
1:02
